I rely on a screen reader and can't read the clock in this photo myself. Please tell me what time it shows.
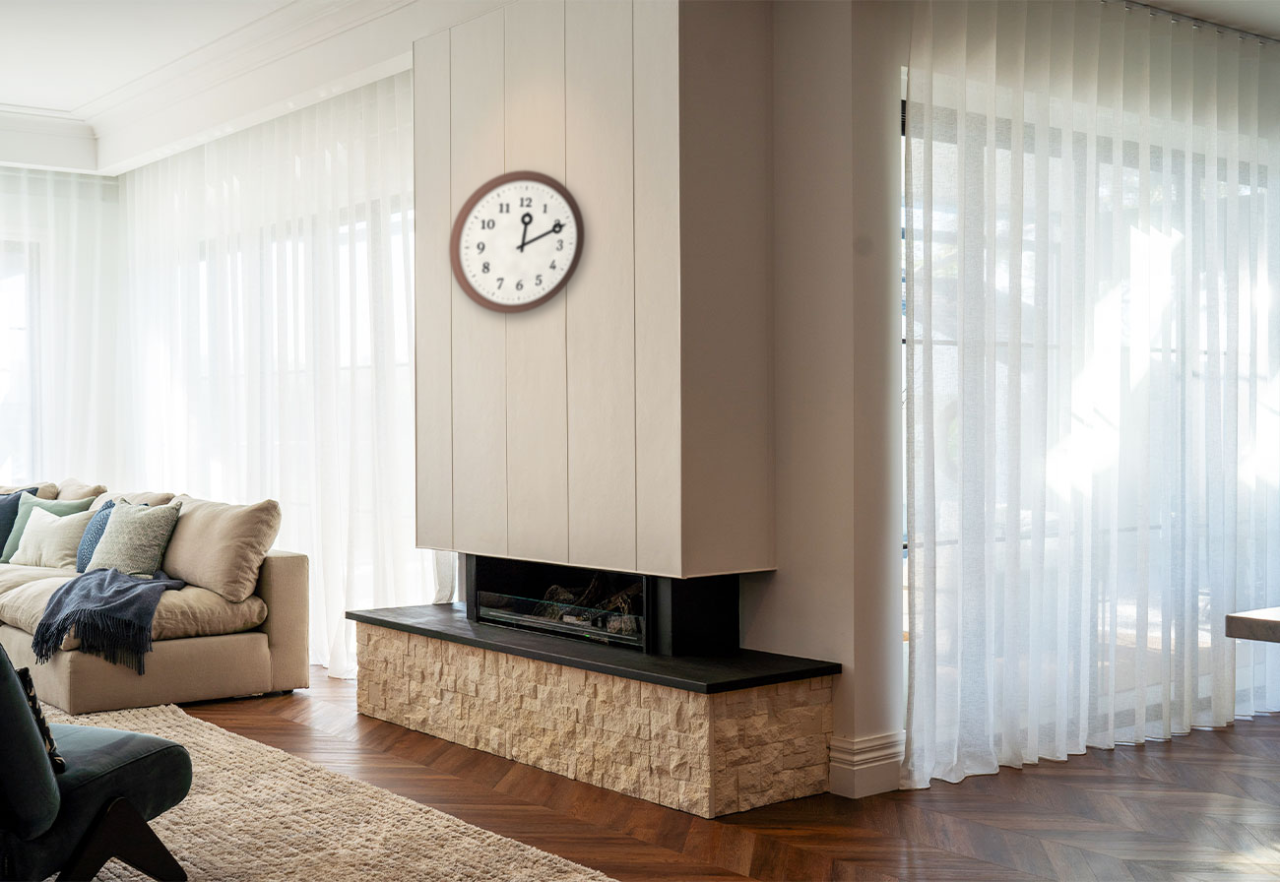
12:11
